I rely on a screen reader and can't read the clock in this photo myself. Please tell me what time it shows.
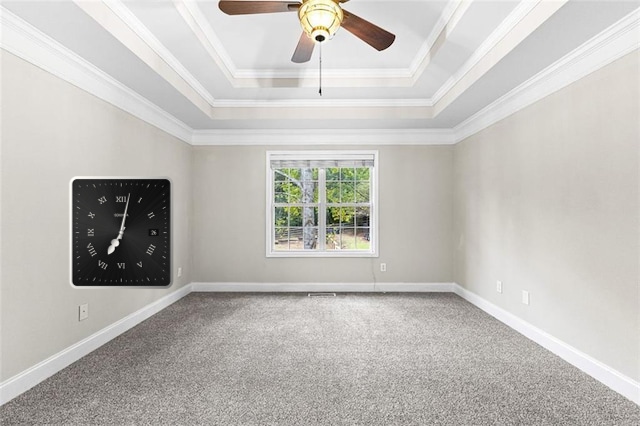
7:02
